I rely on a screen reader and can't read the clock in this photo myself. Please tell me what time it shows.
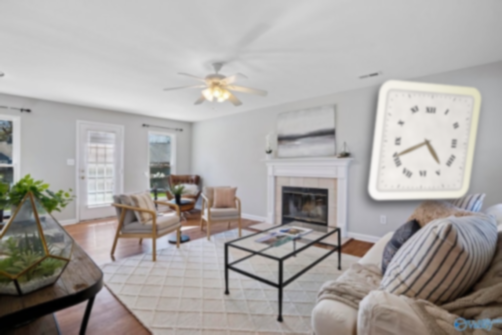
4:41
